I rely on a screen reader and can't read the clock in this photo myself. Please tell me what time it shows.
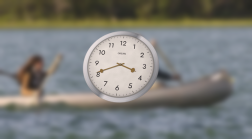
3:41
